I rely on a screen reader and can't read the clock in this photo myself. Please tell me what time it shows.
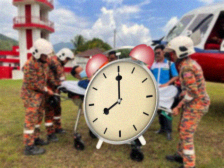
8:00
